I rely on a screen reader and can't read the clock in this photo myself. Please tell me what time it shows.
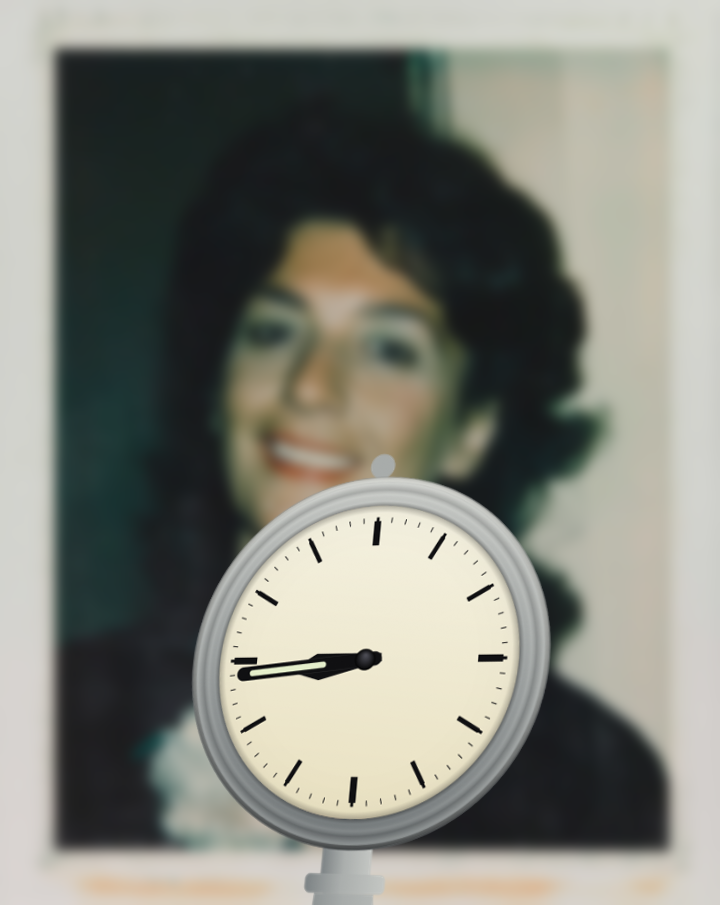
8:44
